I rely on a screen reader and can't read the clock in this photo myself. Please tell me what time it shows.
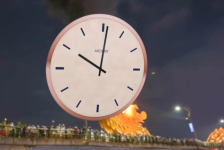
10:01
